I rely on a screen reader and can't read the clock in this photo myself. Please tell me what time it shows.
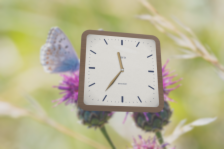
11:36
